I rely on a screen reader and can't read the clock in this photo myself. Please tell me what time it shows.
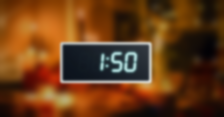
1:50
